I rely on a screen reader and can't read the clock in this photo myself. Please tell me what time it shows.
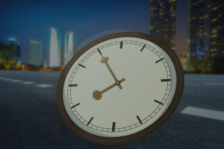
7:55
